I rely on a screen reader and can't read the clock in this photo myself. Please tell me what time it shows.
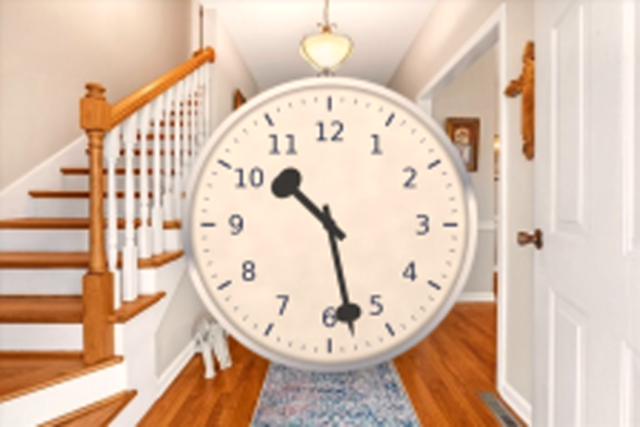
10:28
